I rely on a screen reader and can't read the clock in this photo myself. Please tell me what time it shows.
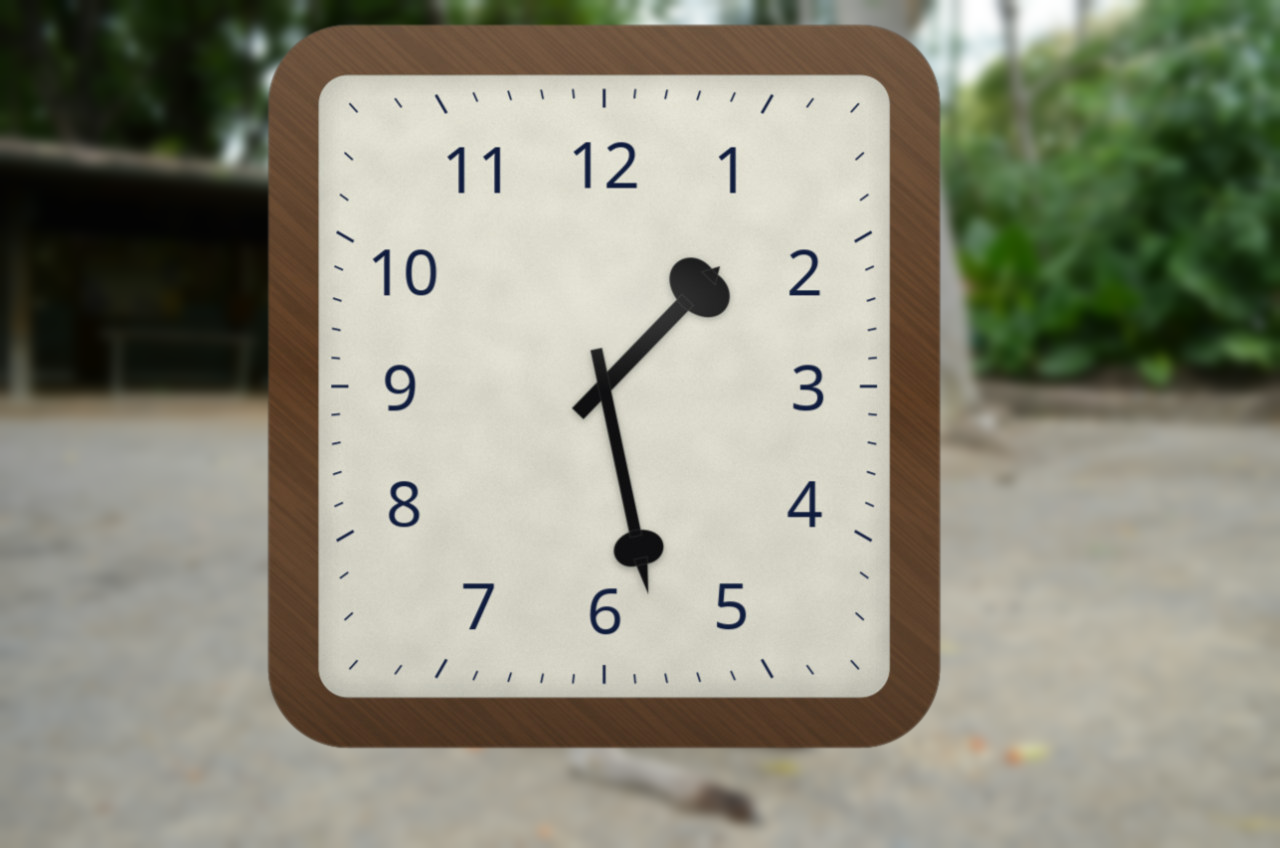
1:28
